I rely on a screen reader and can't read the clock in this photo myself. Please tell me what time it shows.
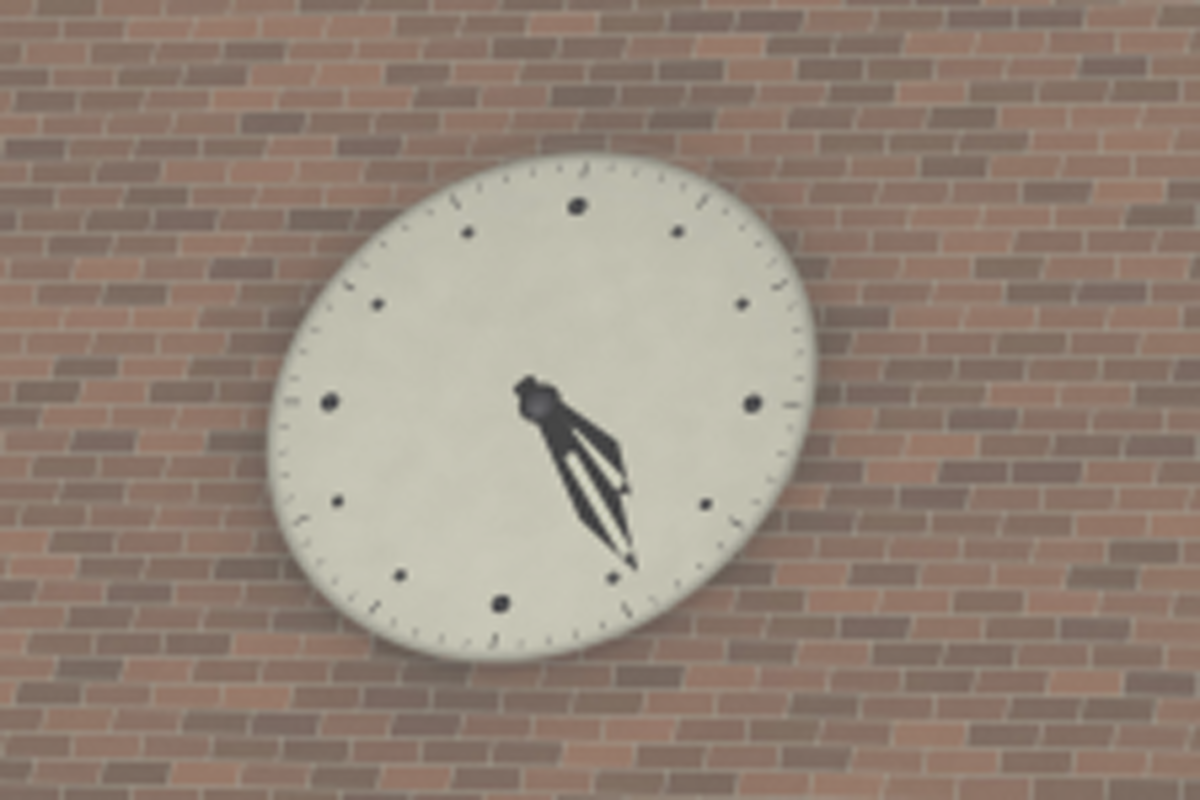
4:24
